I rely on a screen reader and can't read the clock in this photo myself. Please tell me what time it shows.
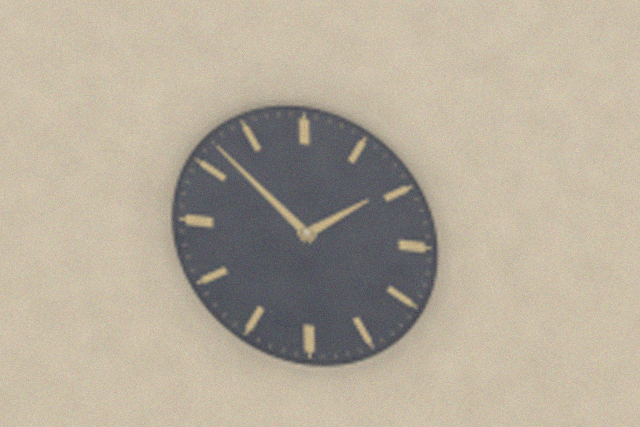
1:52
